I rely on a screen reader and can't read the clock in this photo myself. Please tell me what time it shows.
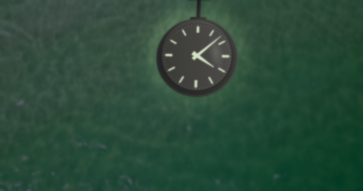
4:08
